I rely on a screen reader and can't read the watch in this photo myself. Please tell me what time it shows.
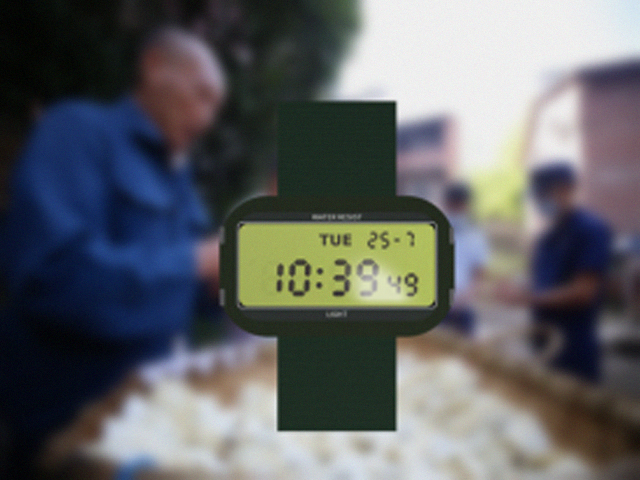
10:39:49
